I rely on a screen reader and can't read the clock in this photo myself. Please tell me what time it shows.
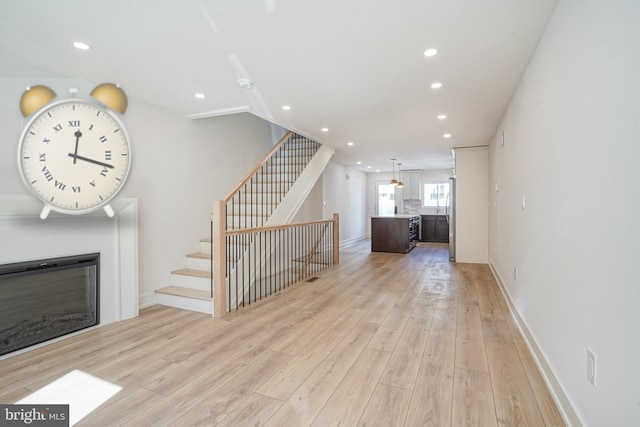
12:18
